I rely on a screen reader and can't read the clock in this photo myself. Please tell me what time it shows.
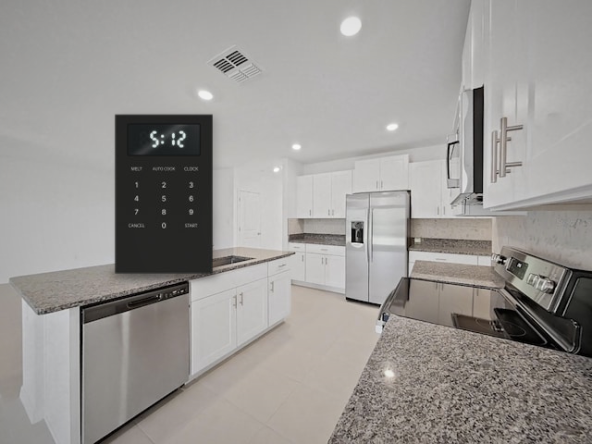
5:12
